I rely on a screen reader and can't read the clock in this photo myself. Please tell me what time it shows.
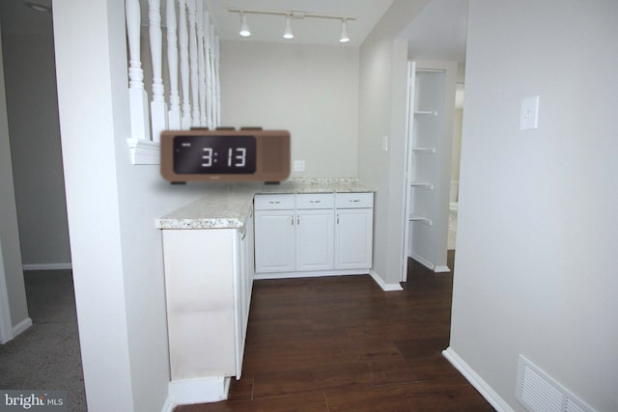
3:13
